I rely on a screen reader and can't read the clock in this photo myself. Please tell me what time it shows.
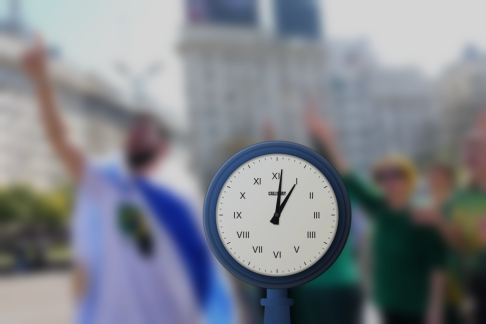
1:01
